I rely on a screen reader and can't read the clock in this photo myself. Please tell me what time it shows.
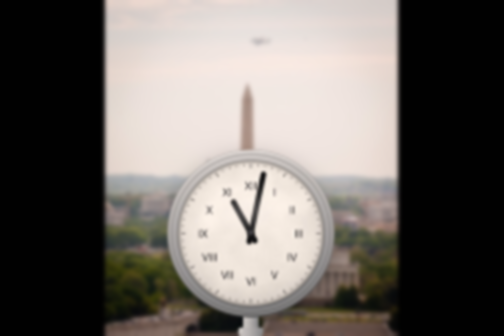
11:02
